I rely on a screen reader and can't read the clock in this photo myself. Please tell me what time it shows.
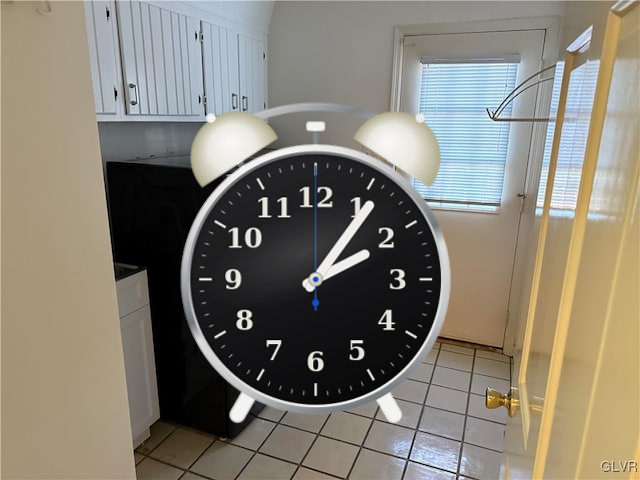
2:06:00
